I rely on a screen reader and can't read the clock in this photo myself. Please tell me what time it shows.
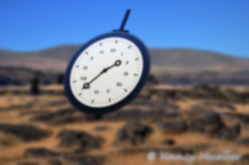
1:36
